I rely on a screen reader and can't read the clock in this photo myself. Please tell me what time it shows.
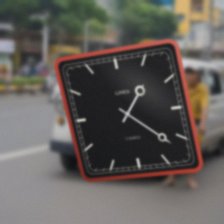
1:22
